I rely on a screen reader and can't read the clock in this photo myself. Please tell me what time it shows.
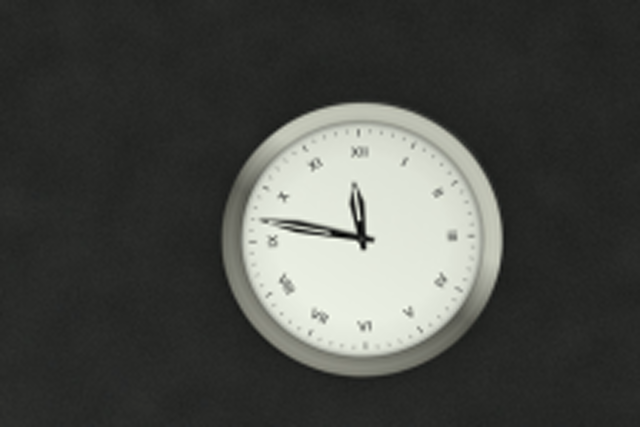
11:47
